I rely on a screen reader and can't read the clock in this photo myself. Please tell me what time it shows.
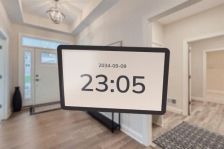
23:05
